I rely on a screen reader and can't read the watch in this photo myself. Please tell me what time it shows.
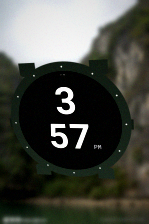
3:57
